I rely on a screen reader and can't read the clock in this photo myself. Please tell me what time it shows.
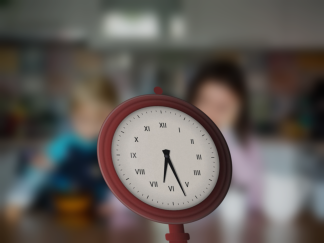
6:27
